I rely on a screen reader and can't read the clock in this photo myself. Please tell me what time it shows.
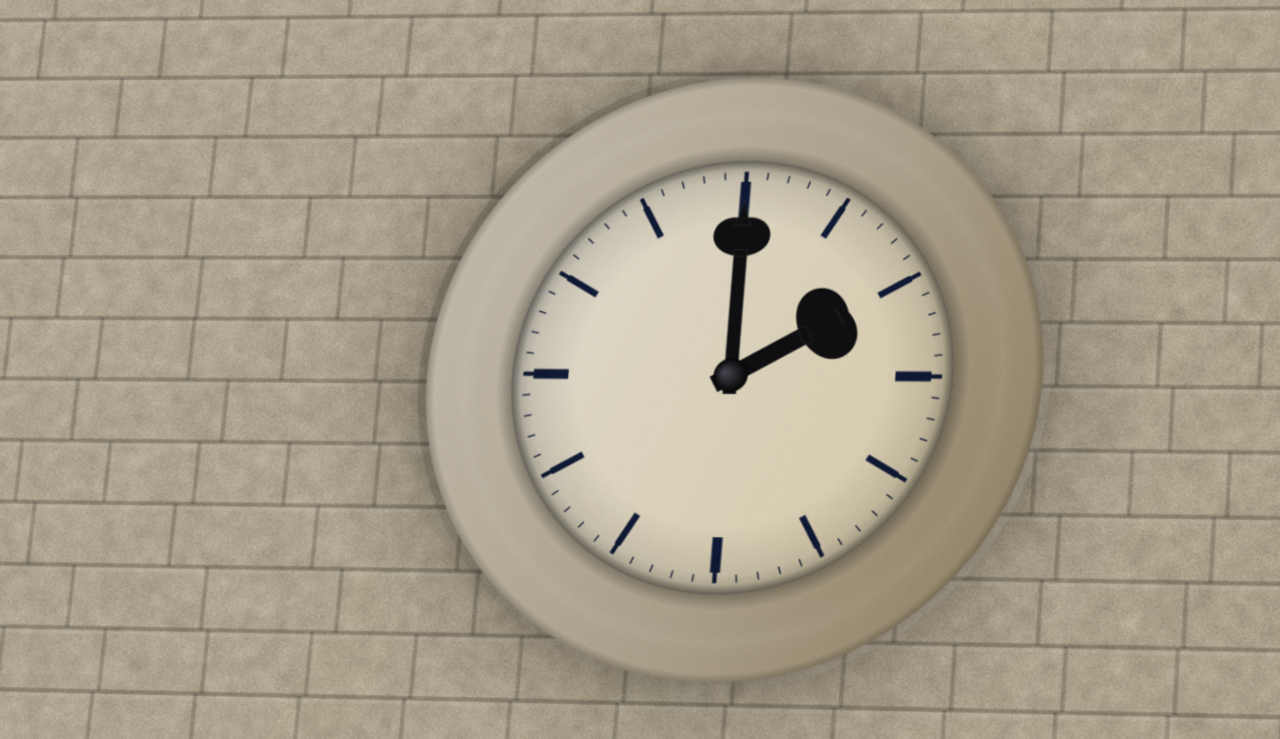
2:00
